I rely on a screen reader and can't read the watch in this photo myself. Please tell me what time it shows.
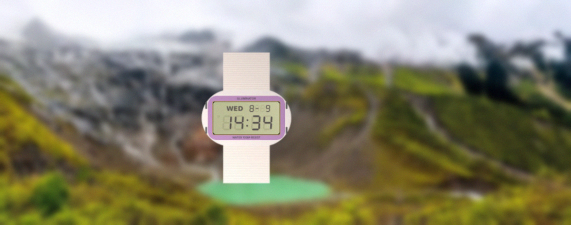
14:34
